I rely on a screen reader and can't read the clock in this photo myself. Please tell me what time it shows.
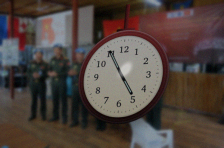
4:55
